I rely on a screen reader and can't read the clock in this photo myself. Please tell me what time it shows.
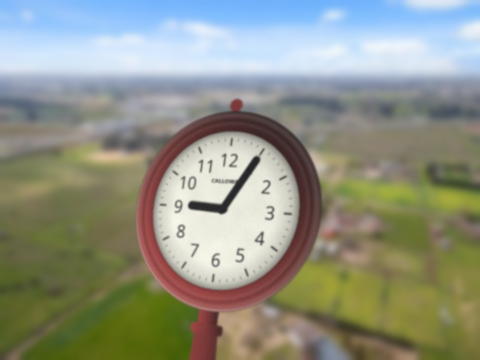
9:05
